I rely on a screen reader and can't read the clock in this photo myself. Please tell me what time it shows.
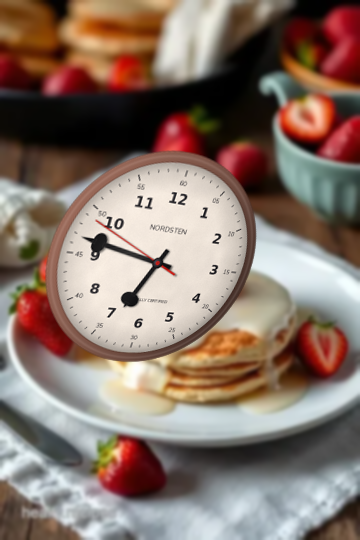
6:46:49
